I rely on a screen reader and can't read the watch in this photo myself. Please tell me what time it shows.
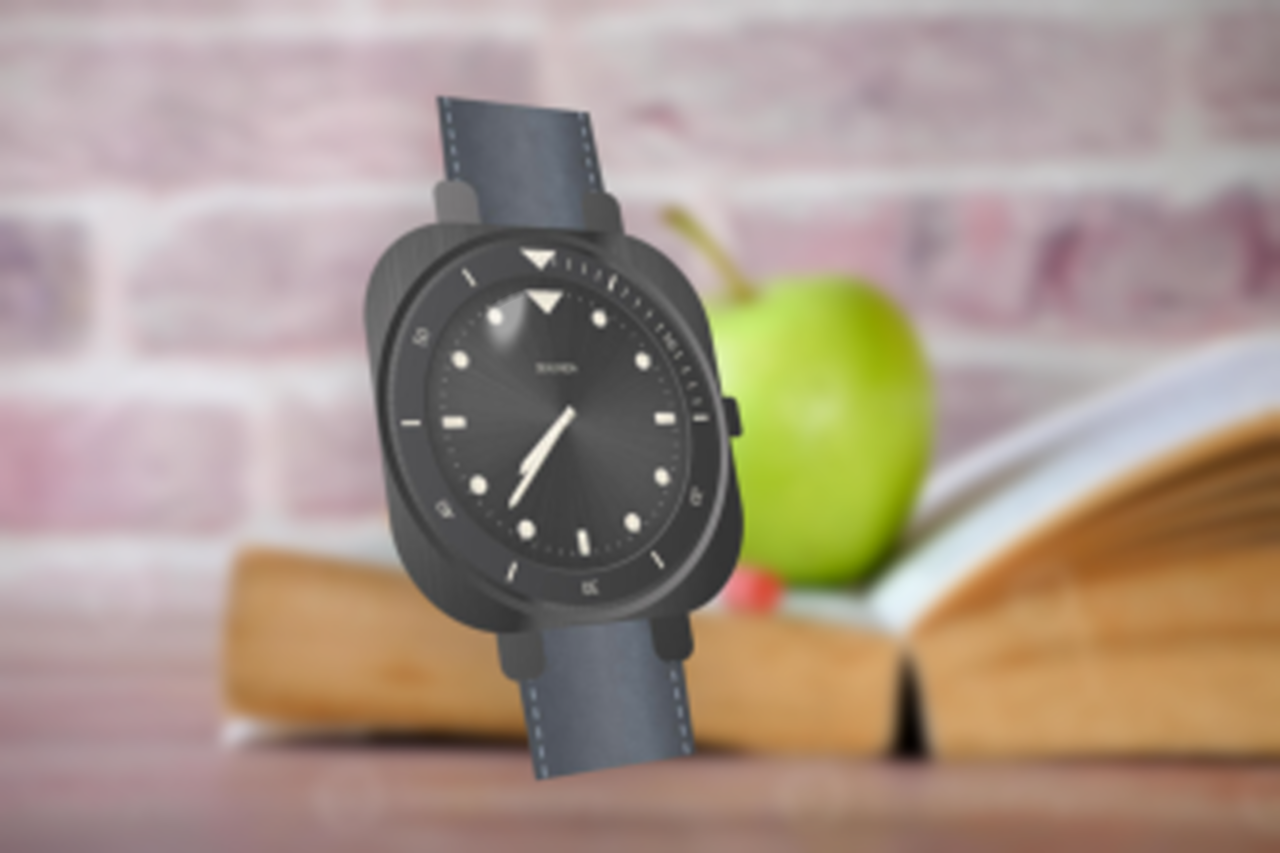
7:37
